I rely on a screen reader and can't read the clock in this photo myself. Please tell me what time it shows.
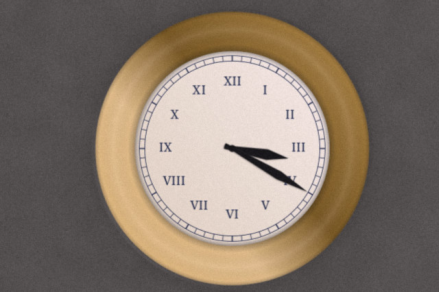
3:20
